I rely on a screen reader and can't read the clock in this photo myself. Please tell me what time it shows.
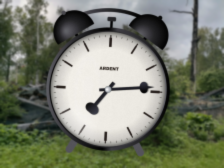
7:14
